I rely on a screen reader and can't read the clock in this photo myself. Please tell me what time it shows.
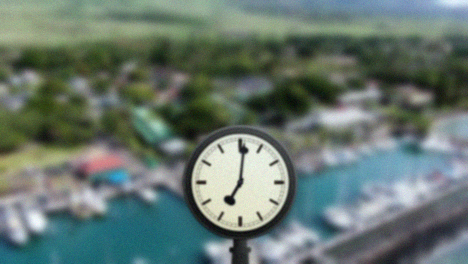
7:01
